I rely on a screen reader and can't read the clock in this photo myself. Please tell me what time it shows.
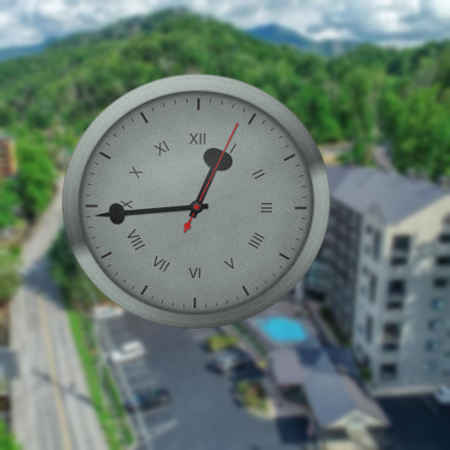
12:44:04
